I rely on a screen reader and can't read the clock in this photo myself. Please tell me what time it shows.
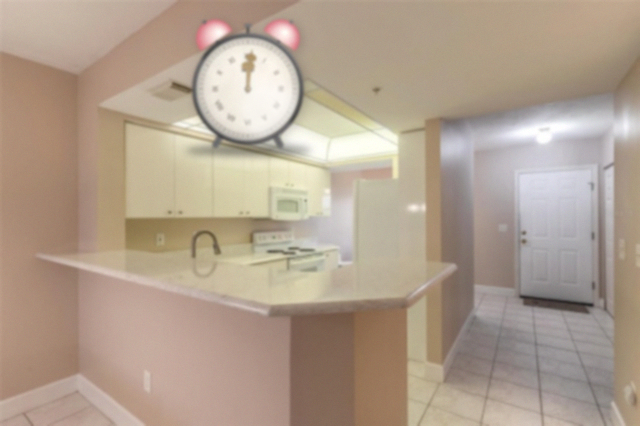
12:01
